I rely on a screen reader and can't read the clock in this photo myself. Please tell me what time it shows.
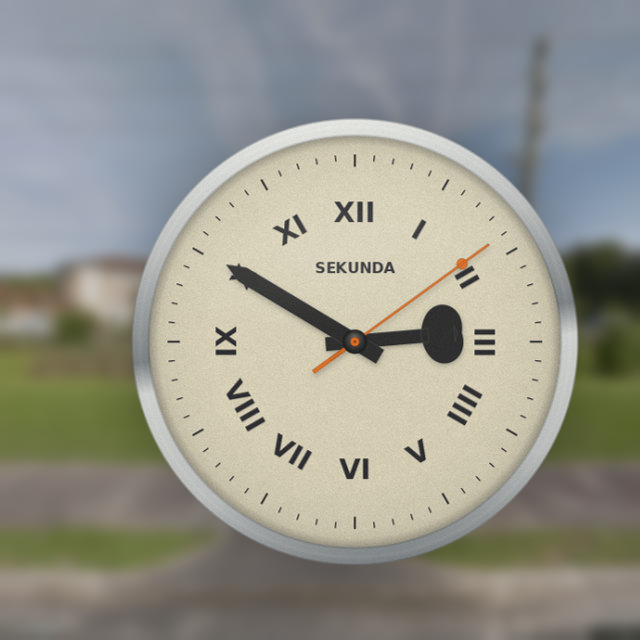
2:50:09
